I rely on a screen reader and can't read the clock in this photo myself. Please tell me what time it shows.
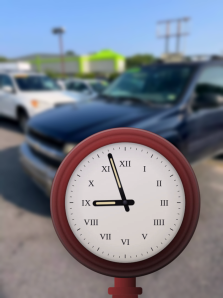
8:57
